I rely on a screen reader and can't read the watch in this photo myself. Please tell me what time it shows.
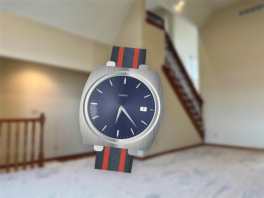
6:23
